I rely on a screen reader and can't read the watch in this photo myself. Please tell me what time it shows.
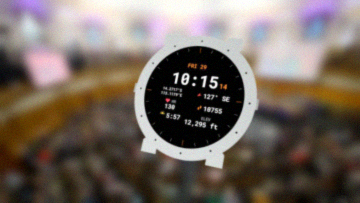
10:15
